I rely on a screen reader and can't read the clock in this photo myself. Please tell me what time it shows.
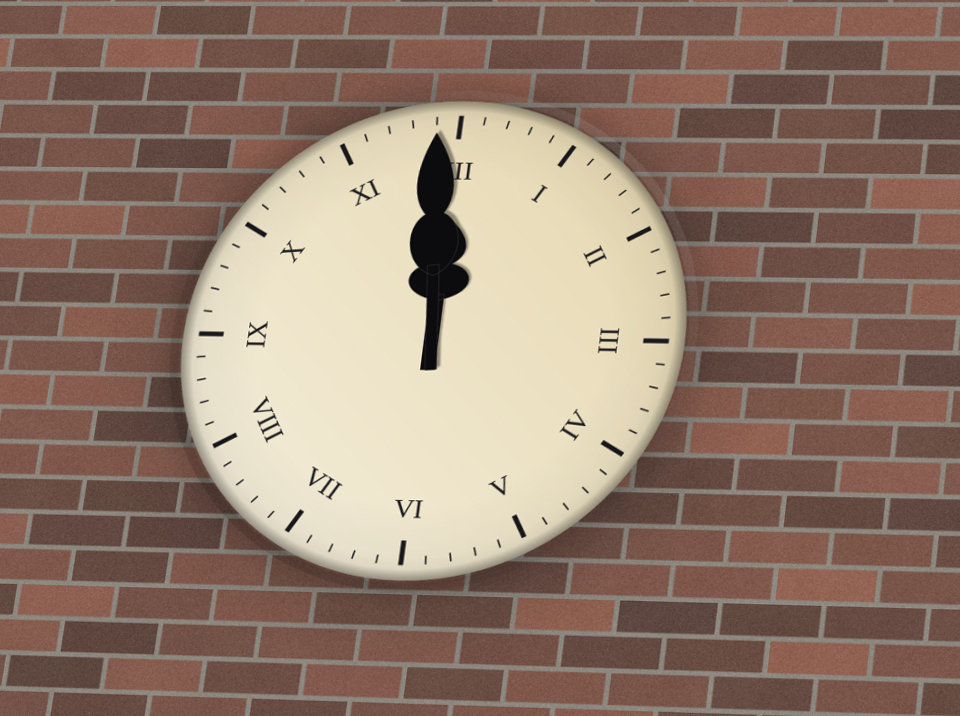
11:59
